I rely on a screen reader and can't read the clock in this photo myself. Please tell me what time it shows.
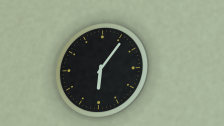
6:06
